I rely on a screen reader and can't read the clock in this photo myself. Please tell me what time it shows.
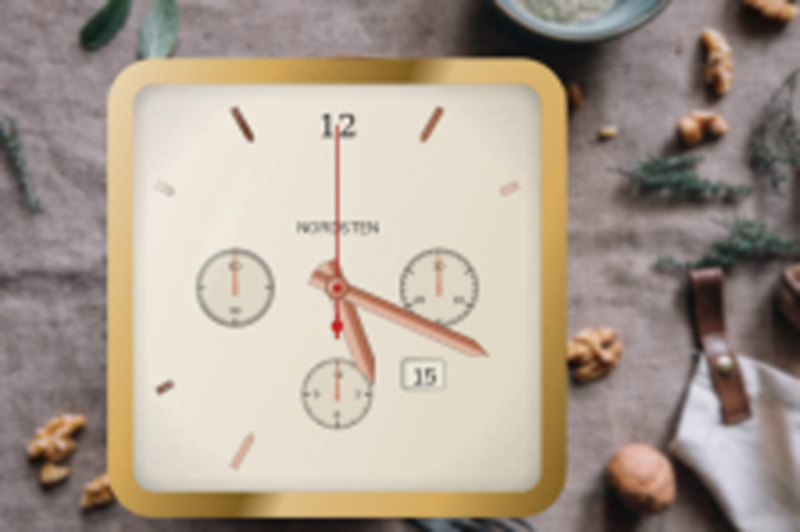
5:19
